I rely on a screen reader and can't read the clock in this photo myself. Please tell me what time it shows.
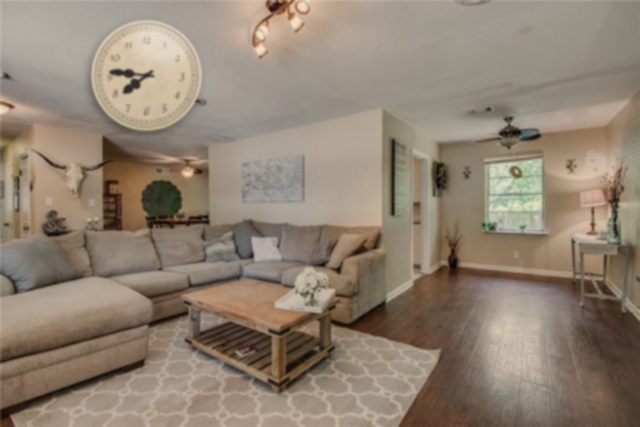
7:46
